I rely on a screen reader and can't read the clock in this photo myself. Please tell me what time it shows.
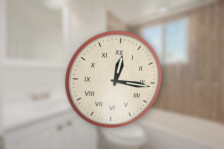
12:16
